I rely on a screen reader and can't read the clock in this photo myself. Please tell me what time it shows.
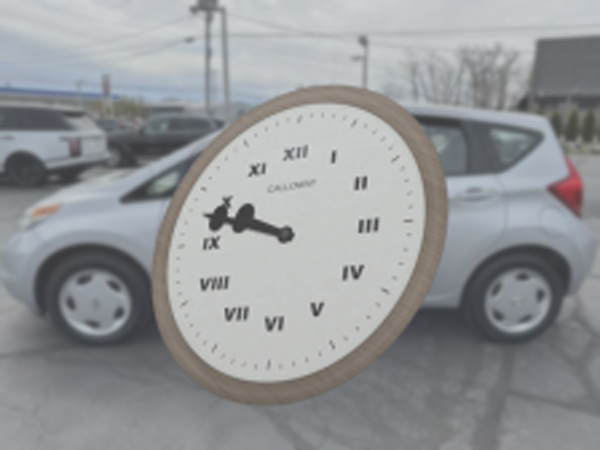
9:48
